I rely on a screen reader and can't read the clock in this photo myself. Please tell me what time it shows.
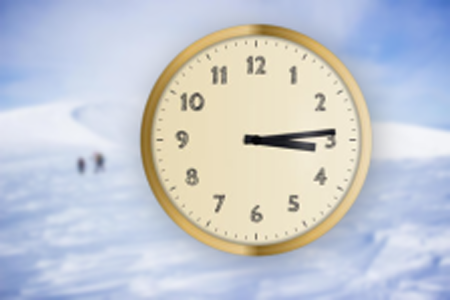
3:14
